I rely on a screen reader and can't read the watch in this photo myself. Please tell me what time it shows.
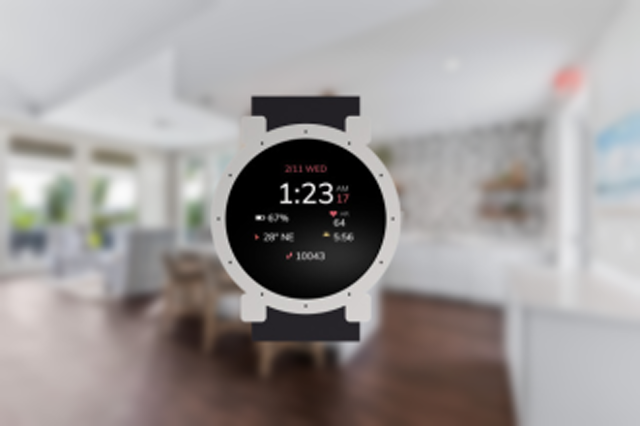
1:23
